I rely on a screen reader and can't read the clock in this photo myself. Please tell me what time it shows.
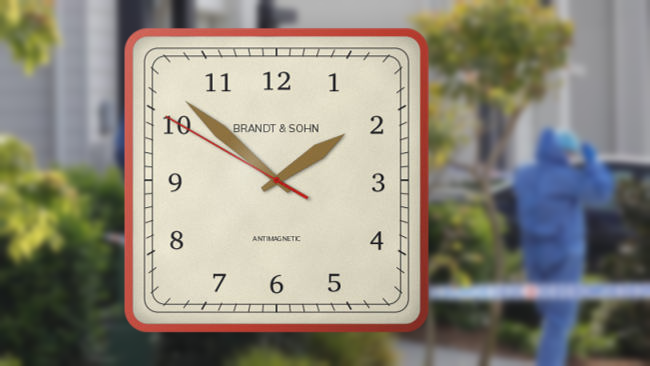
1:51:50
